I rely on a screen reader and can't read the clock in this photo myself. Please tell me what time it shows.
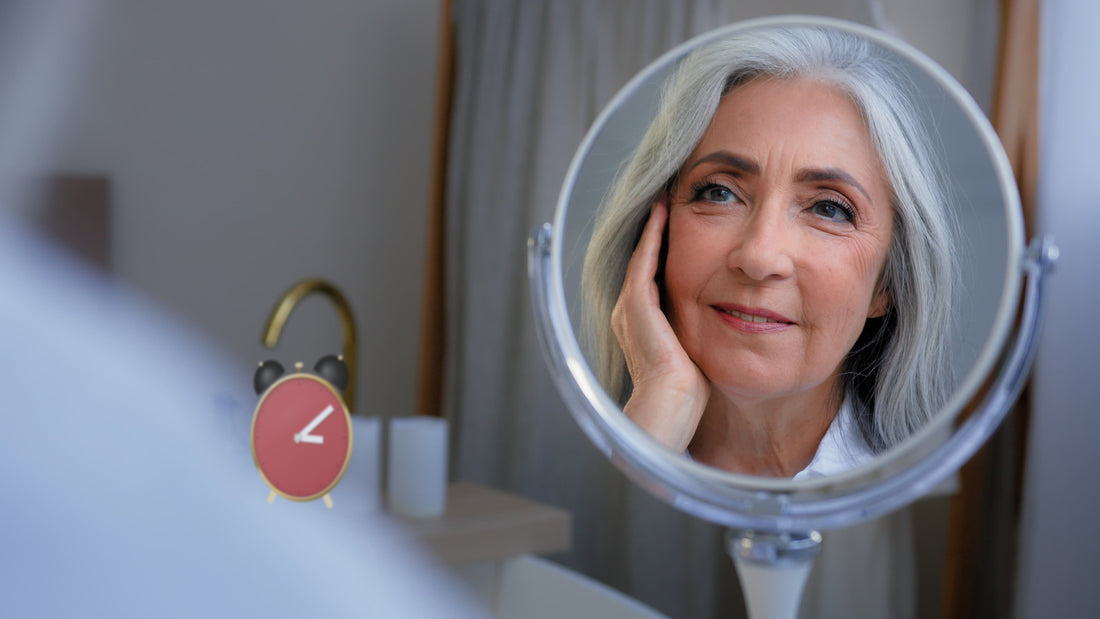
3:09
